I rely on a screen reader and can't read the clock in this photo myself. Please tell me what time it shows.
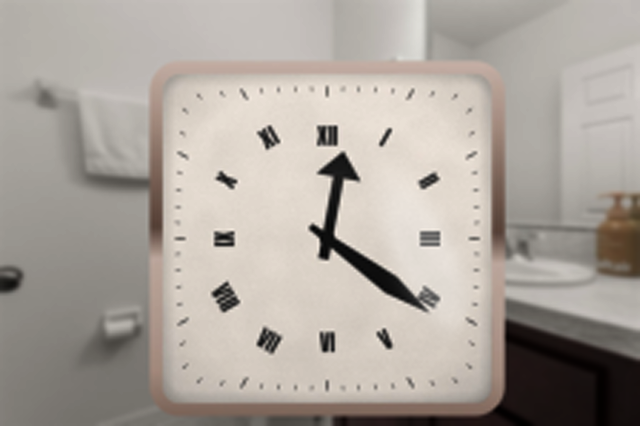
12:21
